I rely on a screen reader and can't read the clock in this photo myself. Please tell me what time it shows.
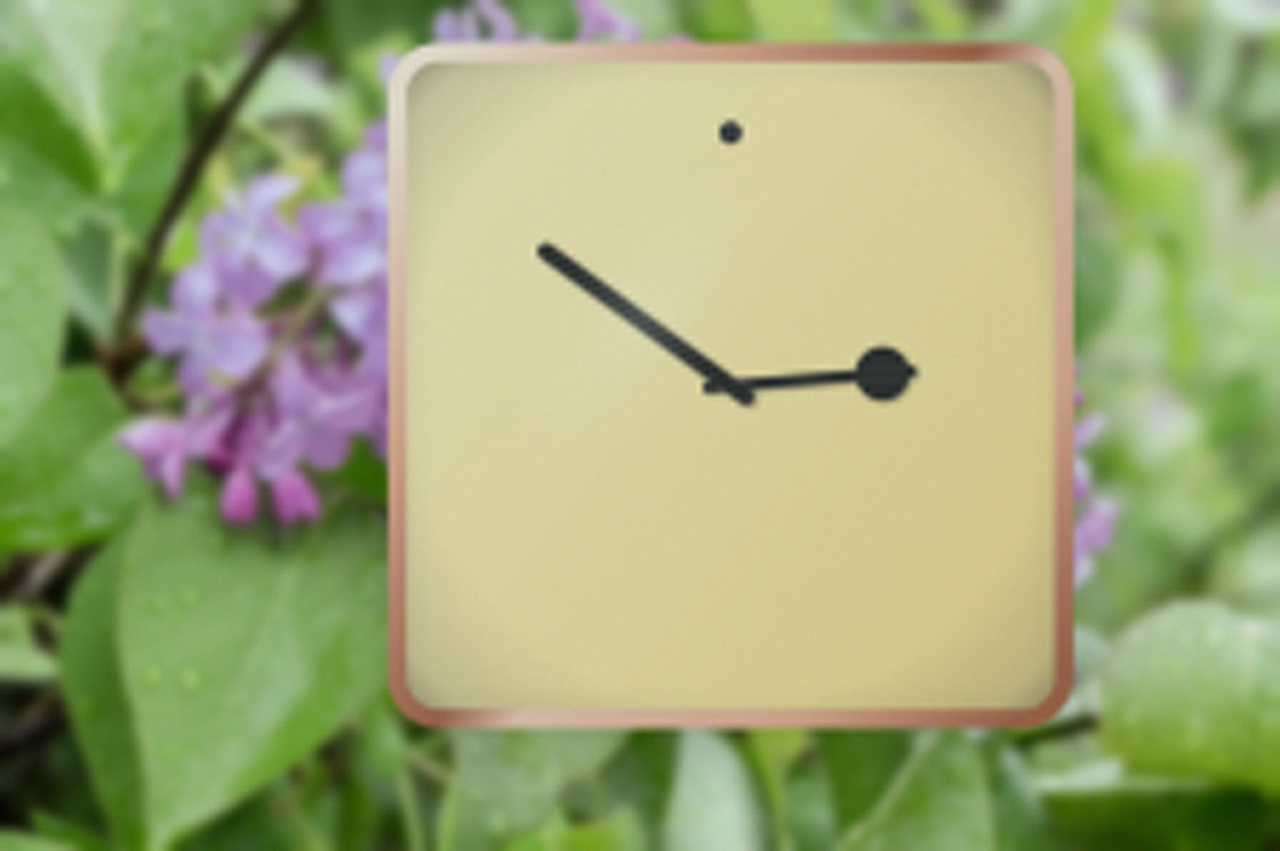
2:51
